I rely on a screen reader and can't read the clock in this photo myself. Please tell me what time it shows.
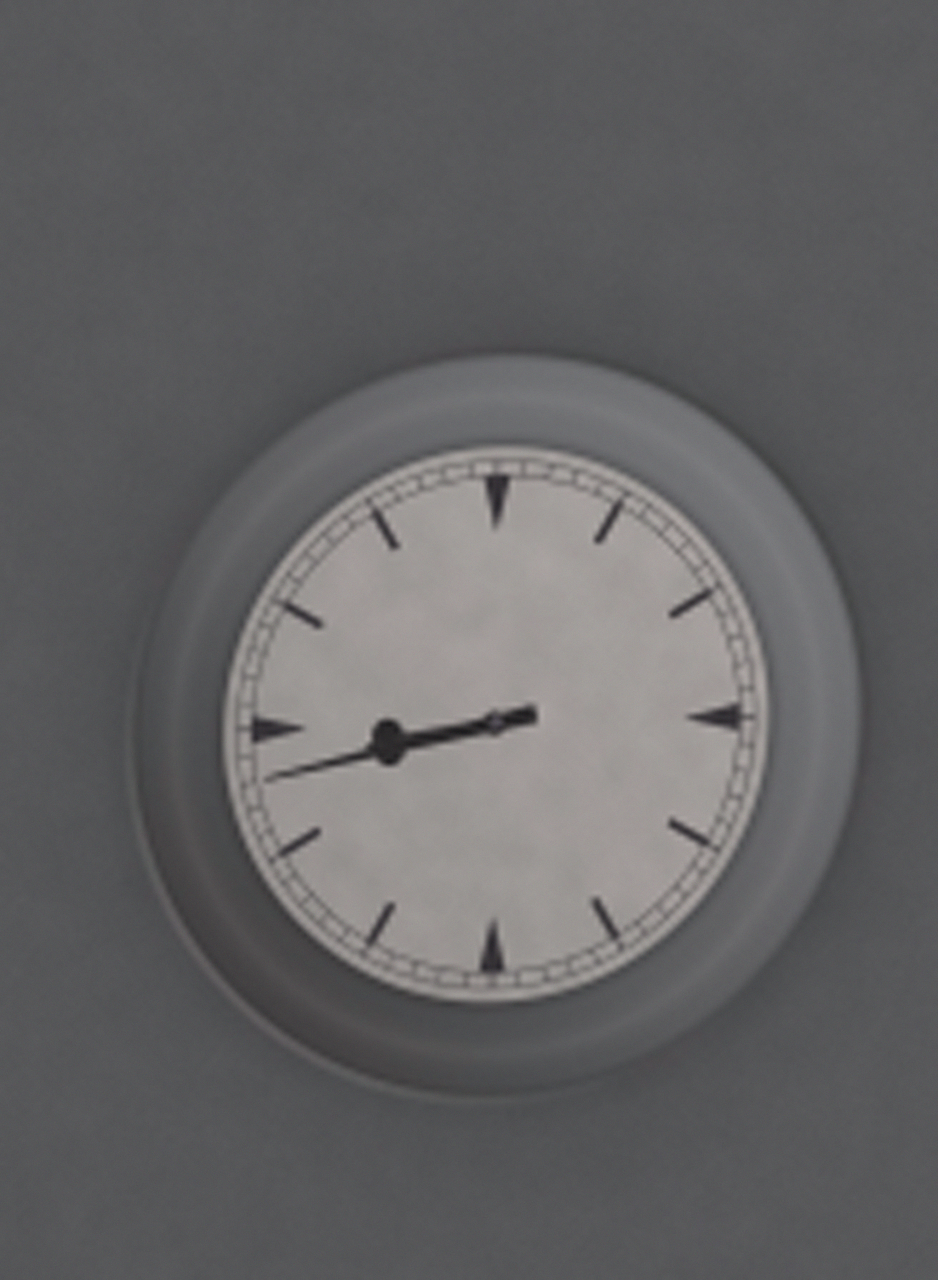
8:43
